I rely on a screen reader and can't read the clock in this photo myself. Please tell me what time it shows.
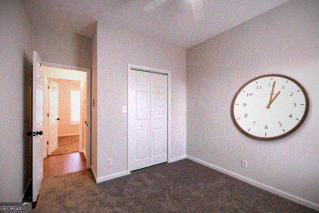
1:01
